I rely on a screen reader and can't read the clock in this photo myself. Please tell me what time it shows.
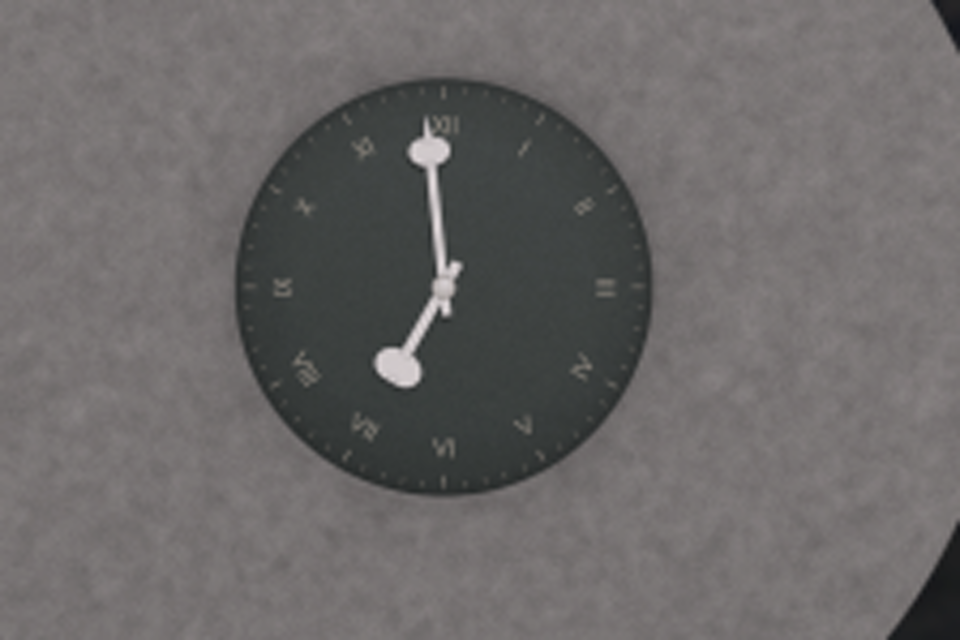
6:59
